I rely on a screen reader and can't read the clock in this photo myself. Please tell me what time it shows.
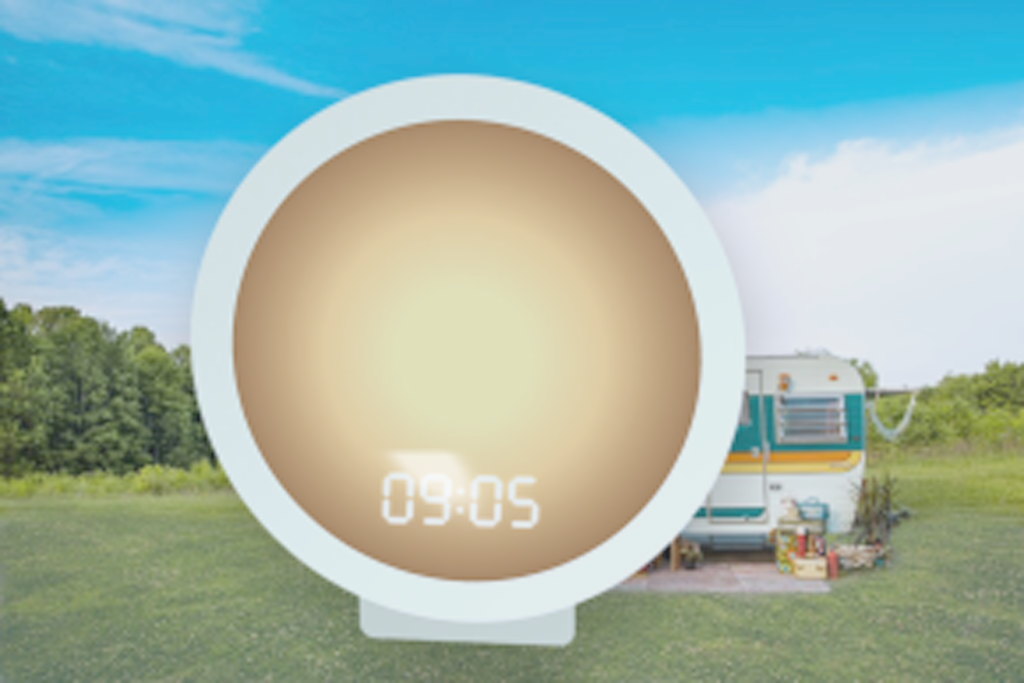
9:05
